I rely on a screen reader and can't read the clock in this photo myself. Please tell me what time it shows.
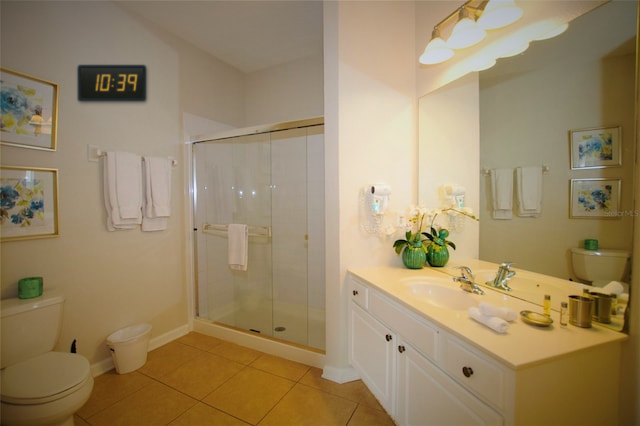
10:39
